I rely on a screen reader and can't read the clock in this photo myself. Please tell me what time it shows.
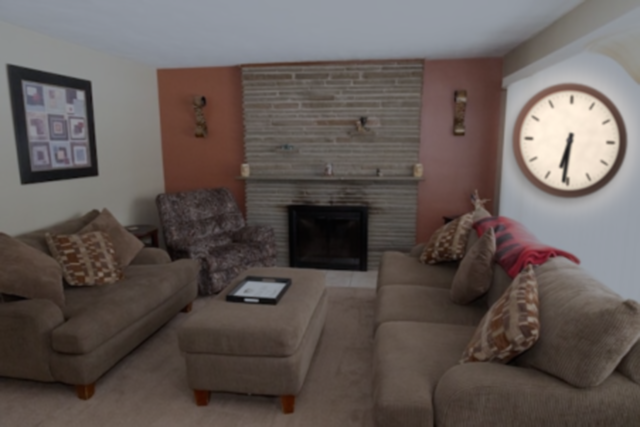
6:31
